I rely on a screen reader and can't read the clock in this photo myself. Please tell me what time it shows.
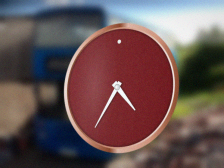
4:35
